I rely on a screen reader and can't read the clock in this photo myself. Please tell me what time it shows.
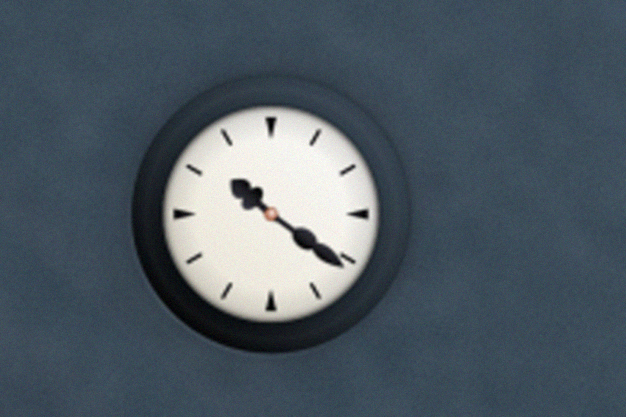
10:21
